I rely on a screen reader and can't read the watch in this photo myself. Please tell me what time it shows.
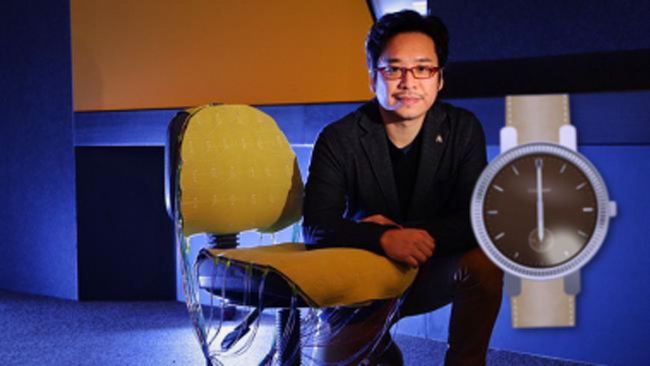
6:00
